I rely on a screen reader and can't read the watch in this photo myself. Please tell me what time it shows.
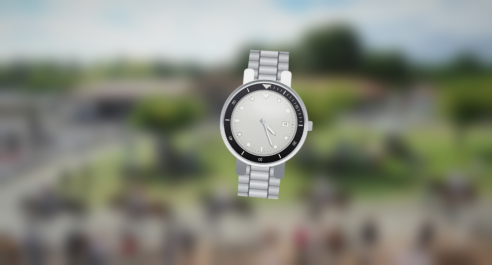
4:26
